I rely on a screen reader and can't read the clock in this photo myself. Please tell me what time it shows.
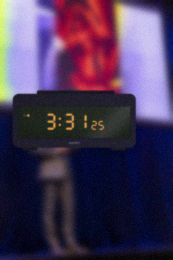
3:31:25
